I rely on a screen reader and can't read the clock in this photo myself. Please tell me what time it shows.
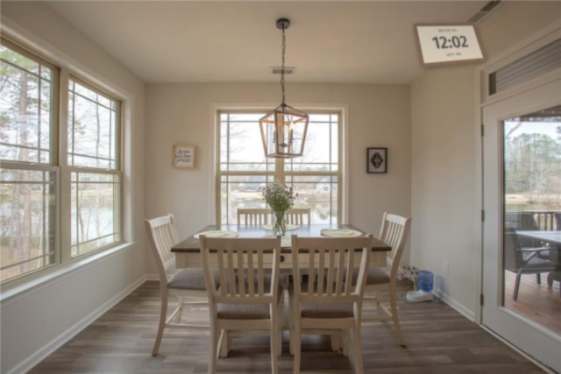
12:02
